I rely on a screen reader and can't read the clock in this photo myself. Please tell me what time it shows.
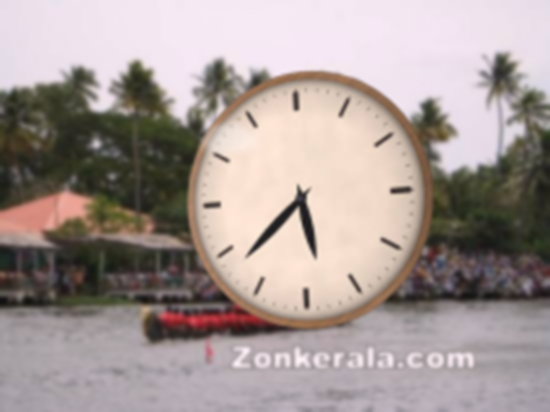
5:38
